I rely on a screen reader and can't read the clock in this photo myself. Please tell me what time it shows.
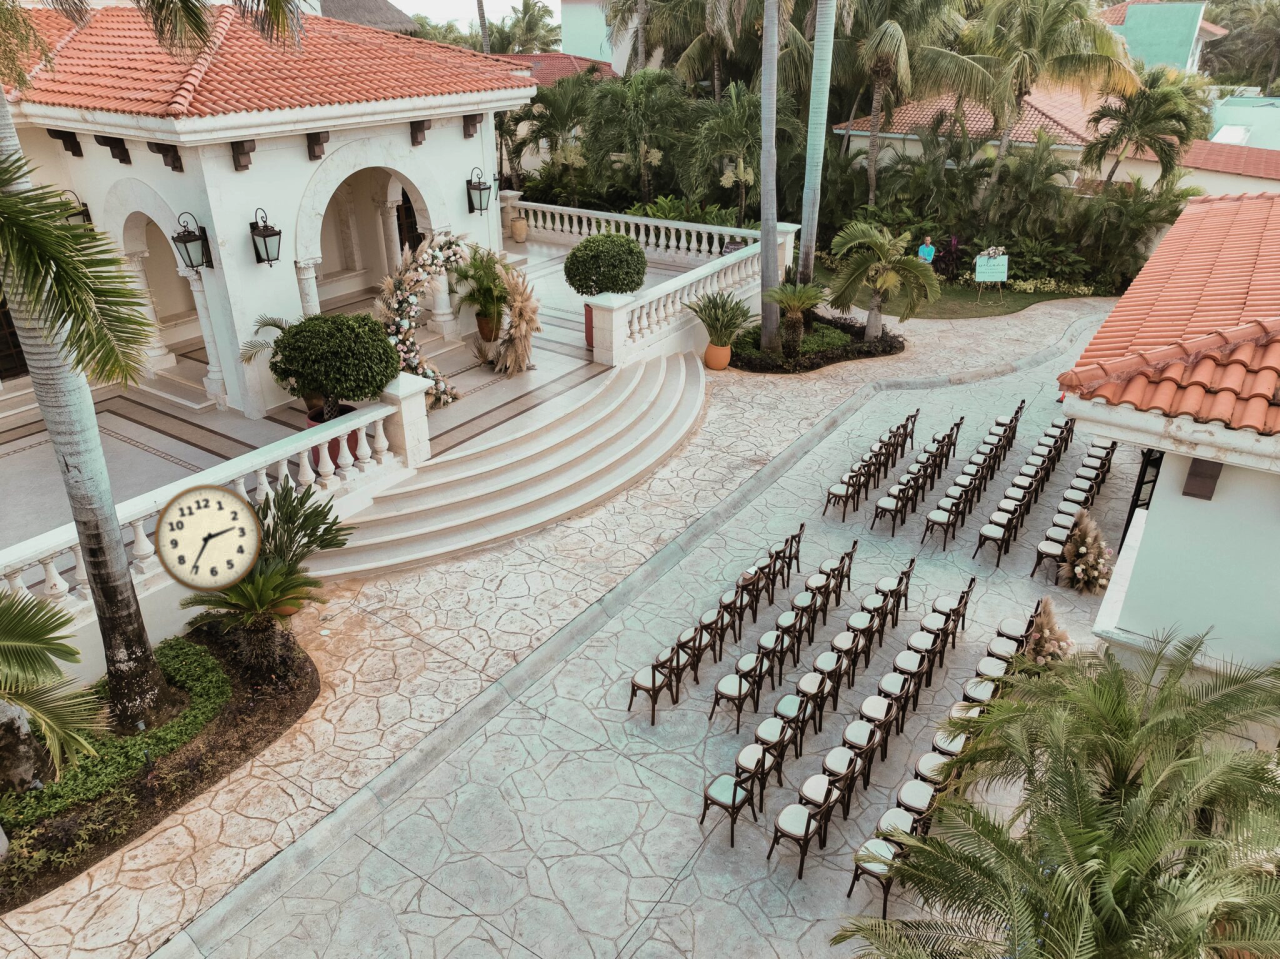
2:36
